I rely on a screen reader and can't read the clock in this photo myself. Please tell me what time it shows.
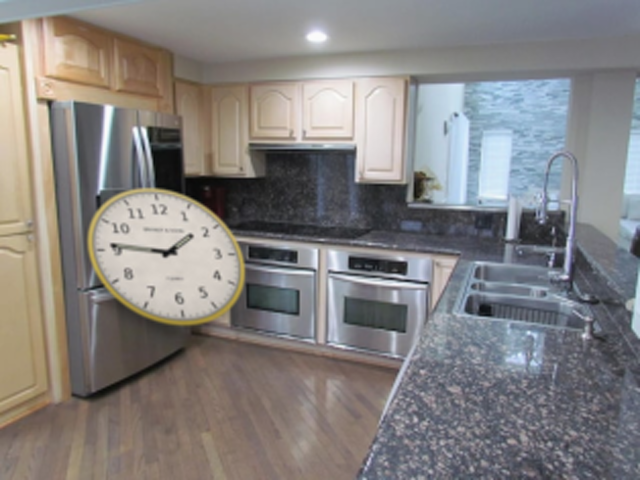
1:46
